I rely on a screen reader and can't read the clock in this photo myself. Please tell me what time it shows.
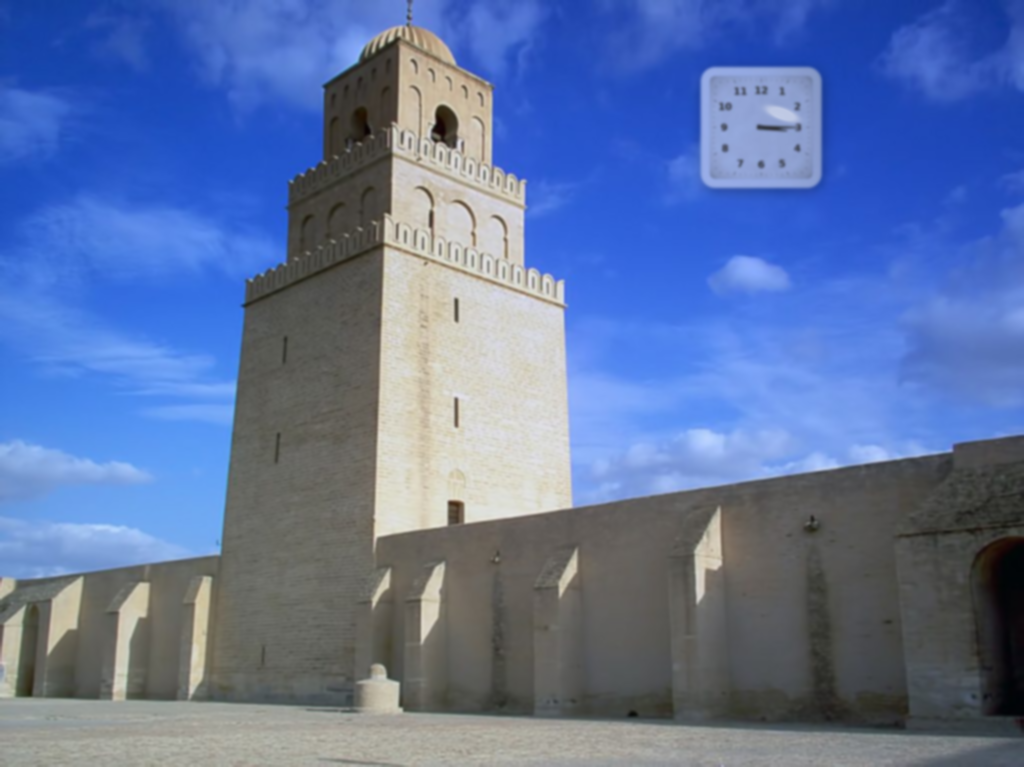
3:15
